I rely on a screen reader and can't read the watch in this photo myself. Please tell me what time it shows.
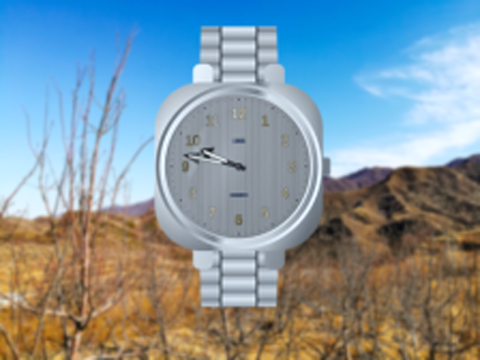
9:47
